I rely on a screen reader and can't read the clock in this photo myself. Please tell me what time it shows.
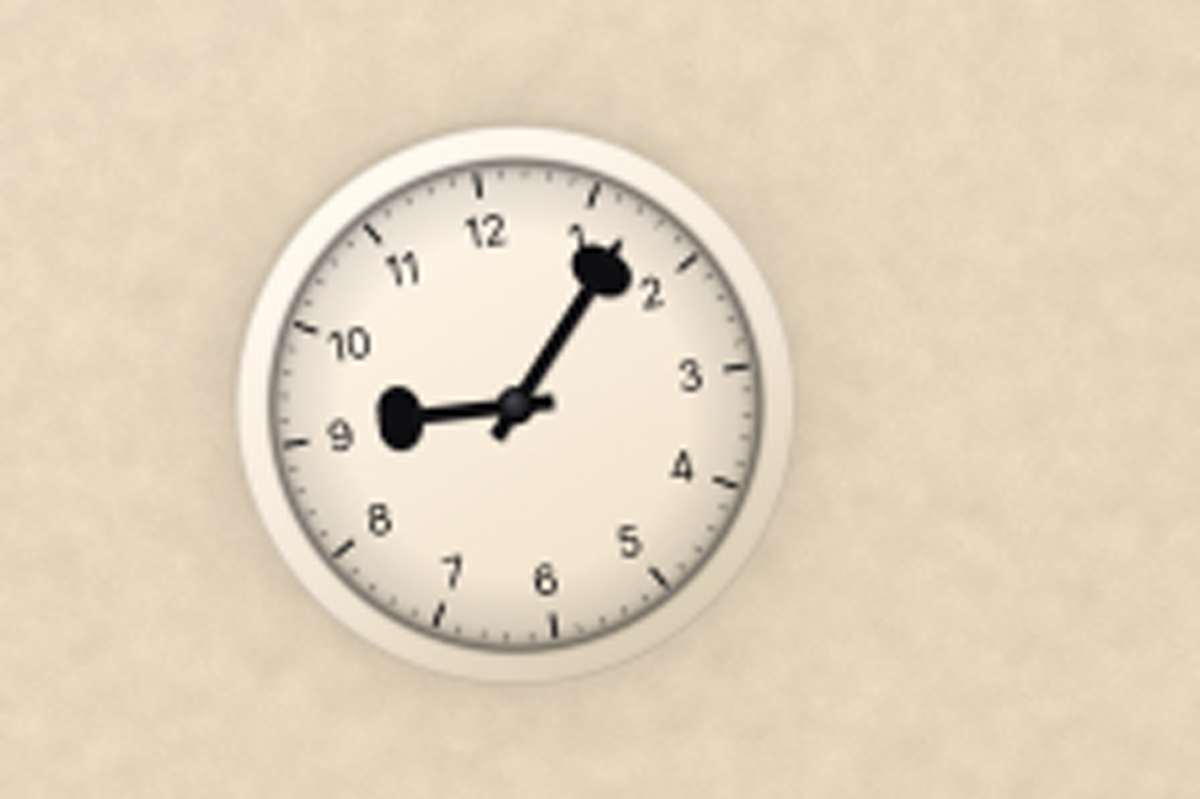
9:07
